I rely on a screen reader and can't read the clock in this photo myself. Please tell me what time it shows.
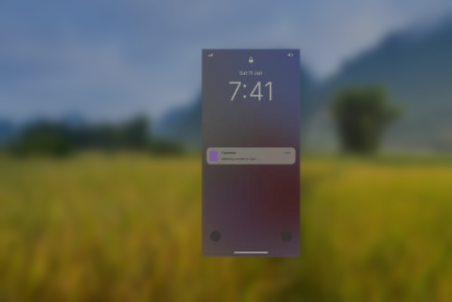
7:41
